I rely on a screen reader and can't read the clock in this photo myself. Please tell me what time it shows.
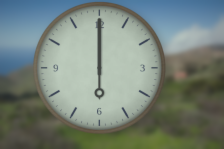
6:00
